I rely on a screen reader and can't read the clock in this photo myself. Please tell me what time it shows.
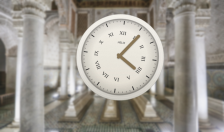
4:06
